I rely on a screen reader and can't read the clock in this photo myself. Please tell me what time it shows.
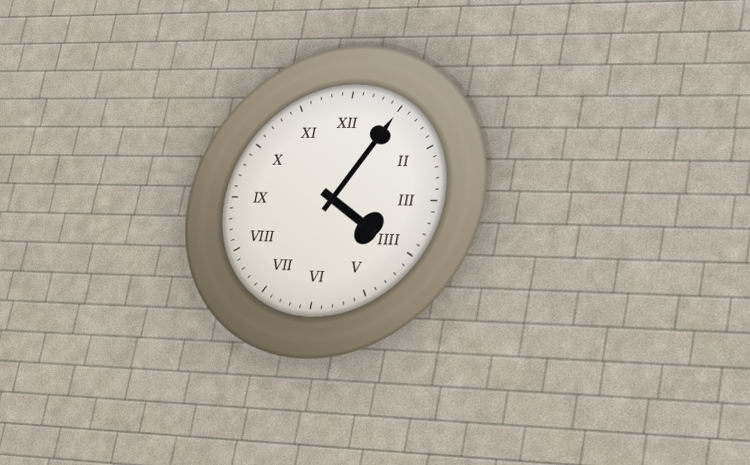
4:05
